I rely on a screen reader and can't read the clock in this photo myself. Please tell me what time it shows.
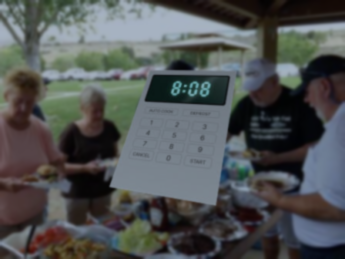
8:08
